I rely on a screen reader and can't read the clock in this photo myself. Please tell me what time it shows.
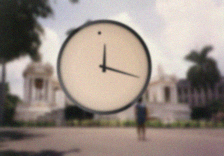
12:19
